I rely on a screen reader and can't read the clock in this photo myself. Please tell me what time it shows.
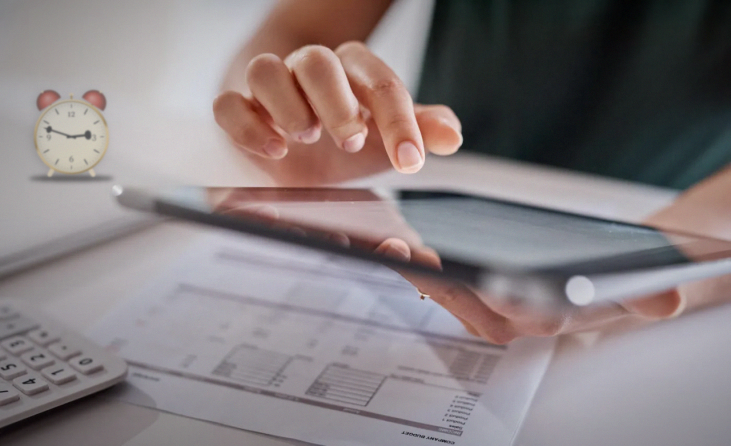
2:48
